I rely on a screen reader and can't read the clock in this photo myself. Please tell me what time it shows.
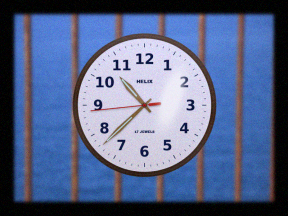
10:37:44
